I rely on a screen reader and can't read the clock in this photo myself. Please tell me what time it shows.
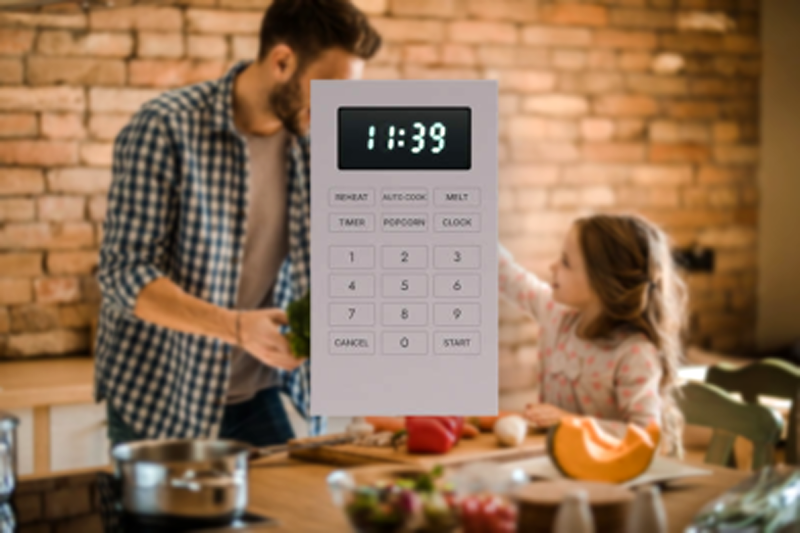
11:39
